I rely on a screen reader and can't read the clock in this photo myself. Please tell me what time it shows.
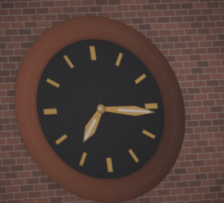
7:16
